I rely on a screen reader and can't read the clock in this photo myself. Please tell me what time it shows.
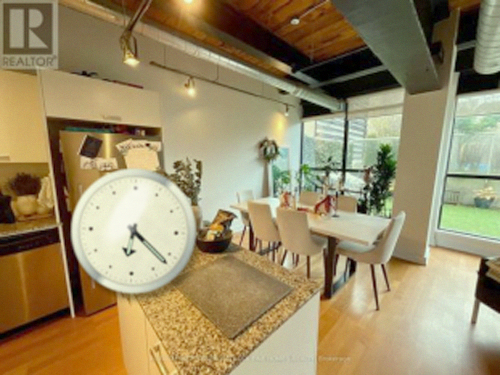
6:22
